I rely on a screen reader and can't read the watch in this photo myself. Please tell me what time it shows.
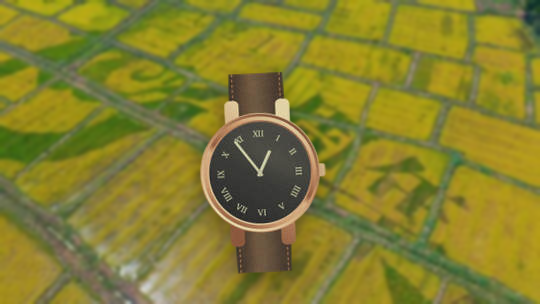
12:54
